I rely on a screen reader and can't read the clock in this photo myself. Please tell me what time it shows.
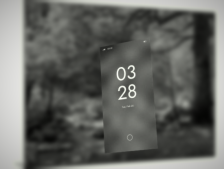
3:28
